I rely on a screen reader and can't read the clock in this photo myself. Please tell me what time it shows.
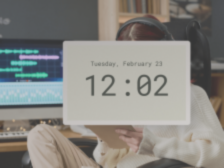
12:02
